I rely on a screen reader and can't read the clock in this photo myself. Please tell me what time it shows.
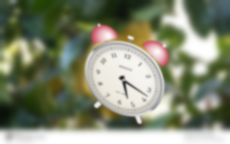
5:18
